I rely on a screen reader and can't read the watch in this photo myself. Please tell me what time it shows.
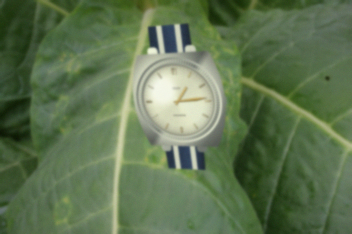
1:14
